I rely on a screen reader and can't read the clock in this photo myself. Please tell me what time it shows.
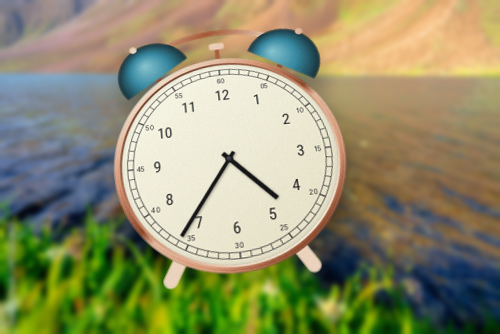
4:36
